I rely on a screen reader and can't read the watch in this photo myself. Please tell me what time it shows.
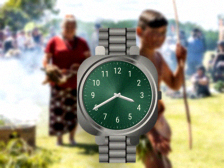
3:40
